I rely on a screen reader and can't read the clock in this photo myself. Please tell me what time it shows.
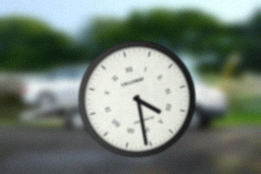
4:31
